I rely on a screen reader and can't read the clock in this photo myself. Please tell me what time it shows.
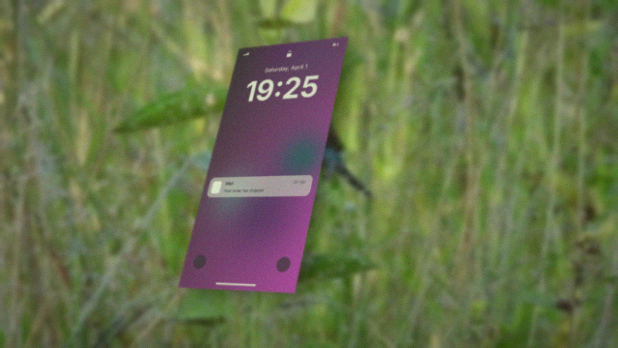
19:25
